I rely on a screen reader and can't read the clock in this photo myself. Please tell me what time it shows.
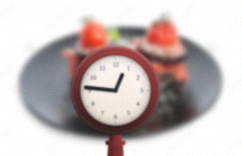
12:46
